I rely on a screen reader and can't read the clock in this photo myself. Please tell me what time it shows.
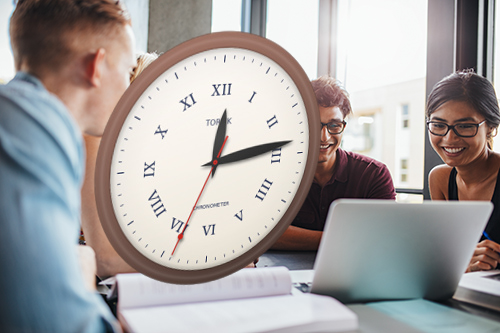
12:13:34
